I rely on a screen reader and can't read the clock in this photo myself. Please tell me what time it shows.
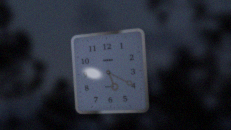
5:20
